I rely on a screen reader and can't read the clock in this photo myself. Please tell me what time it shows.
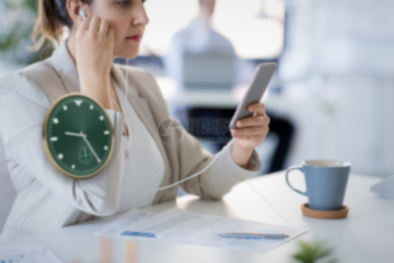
9:25
